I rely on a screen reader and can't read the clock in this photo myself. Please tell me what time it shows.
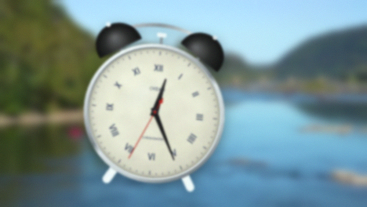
12:25:34
